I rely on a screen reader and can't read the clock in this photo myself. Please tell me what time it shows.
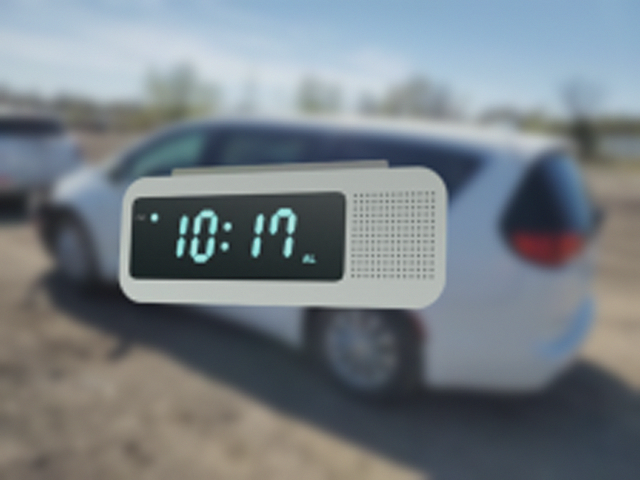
10:17
